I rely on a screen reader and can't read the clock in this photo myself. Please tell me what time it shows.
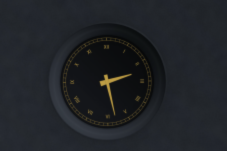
2:28
